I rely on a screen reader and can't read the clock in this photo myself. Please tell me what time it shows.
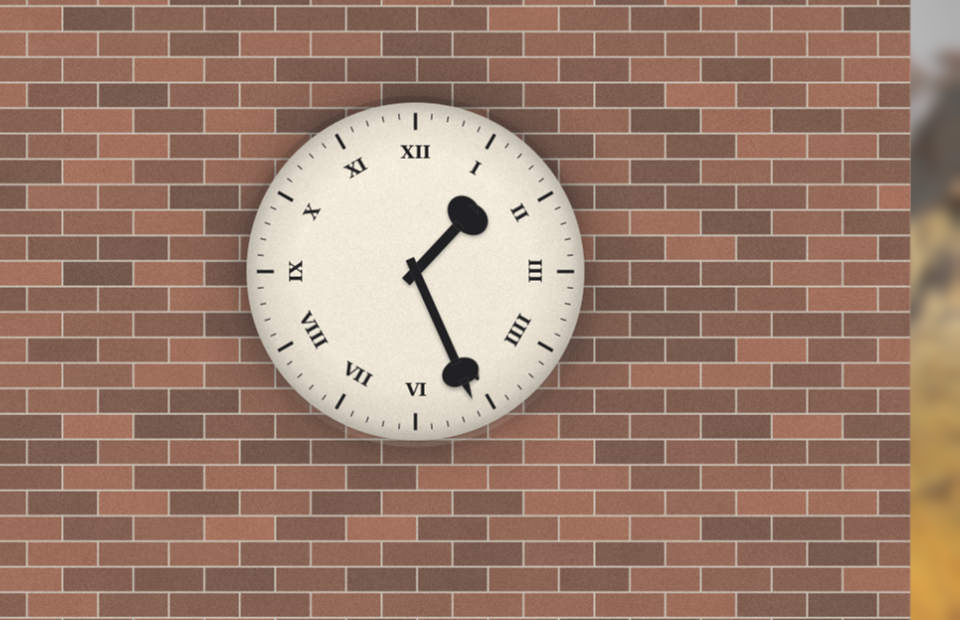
1:26
